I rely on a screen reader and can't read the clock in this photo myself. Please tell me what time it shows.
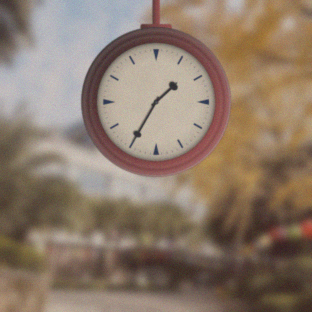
1:35
